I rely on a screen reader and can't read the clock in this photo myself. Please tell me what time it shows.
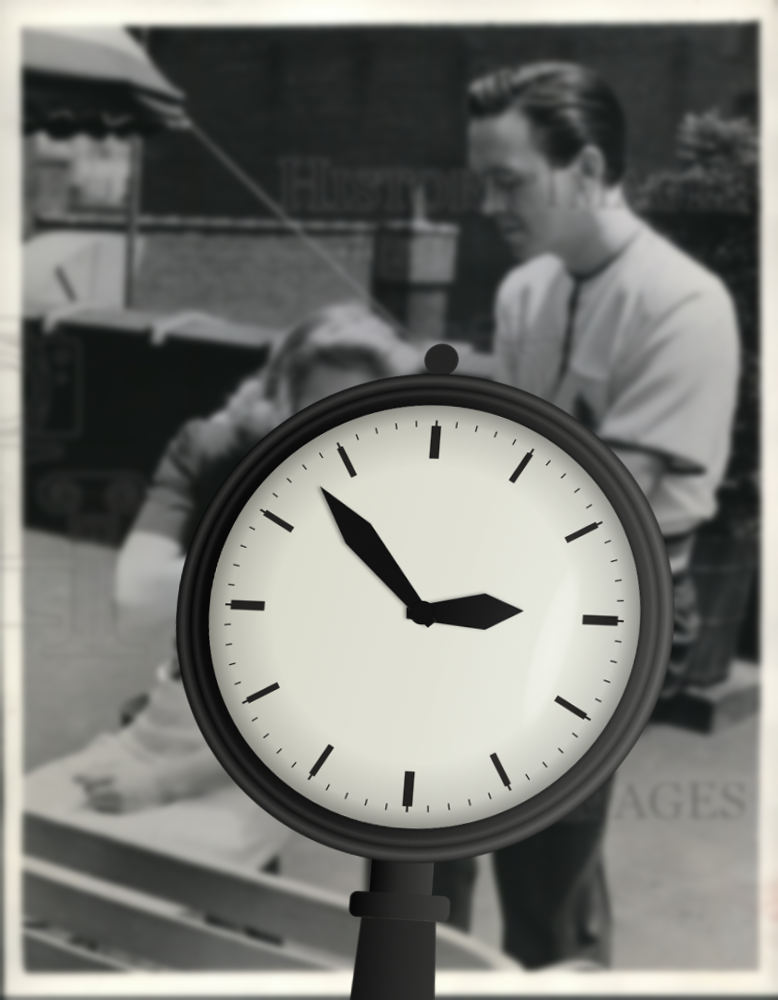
2:53
